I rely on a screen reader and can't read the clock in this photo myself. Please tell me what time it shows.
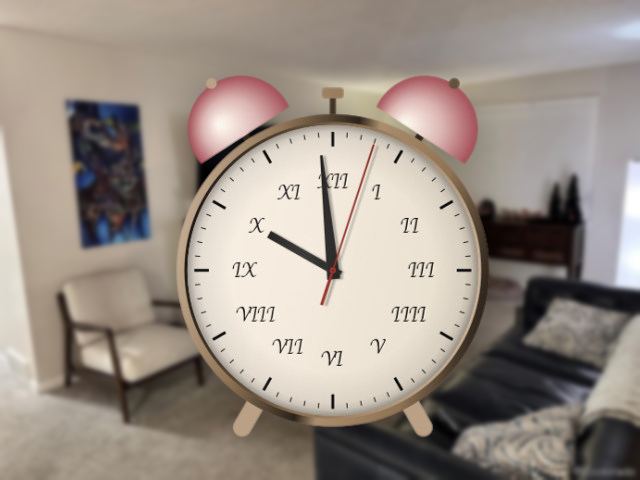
9:59:03
